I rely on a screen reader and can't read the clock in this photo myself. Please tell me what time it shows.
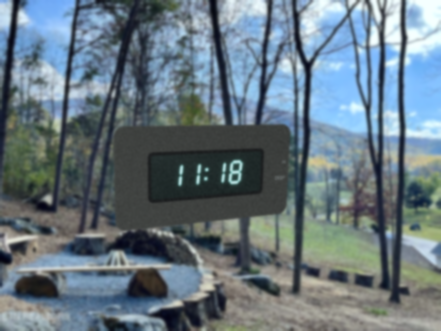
11:18
